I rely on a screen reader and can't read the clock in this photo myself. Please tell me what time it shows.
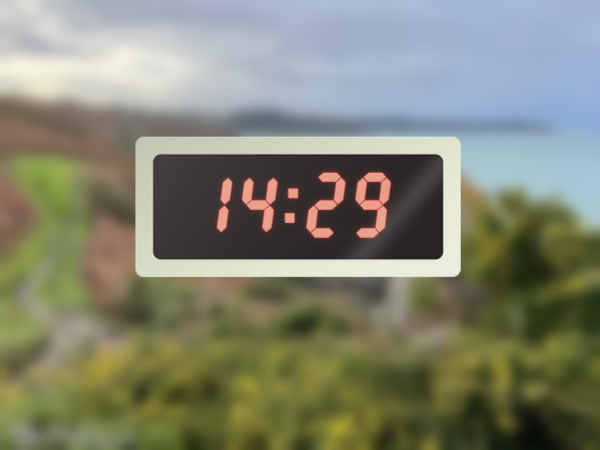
14:29
